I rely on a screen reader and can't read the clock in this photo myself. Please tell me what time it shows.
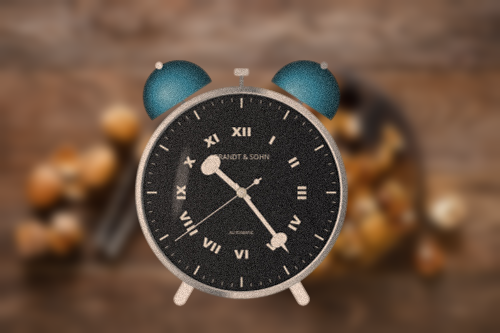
10:23:39
